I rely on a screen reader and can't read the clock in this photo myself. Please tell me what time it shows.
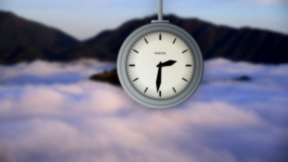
2:31
